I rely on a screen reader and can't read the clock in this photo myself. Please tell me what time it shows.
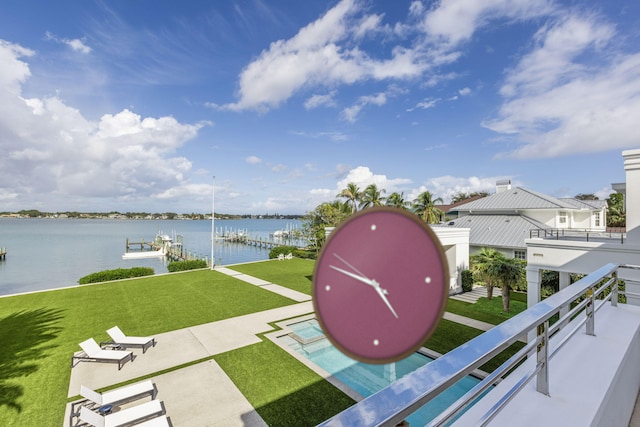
4:48:51
